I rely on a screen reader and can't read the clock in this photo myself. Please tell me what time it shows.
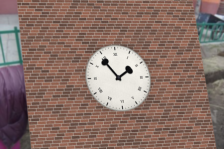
1:54
